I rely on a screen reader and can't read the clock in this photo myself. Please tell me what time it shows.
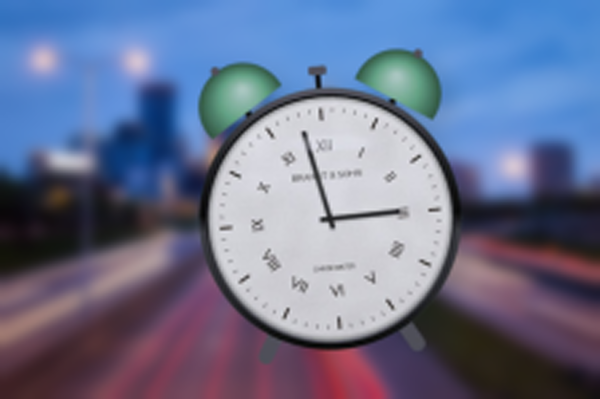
2:58
